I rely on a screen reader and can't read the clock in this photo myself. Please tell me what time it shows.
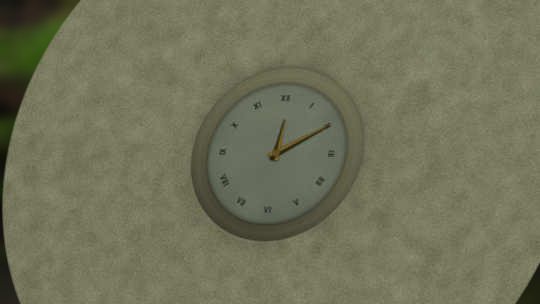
12:10
